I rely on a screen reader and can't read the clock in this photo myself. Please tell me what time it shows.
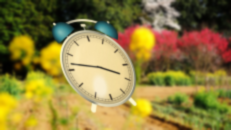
3:47
